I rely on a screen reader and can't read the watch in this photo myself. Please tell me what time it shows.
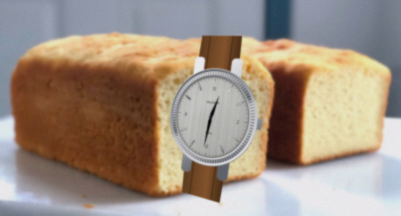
12:31
